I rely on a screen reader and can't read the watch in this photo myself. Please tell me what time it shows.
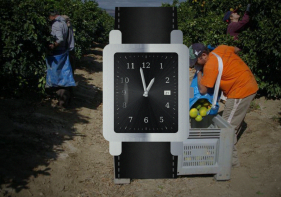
12:58
